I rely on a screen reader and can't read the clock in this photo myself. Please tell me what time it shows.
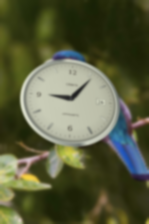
9:06
